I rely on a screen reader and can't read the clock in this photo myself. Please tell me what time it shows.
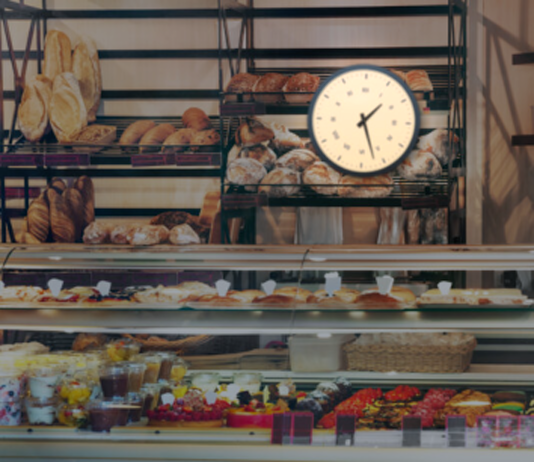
1:27
